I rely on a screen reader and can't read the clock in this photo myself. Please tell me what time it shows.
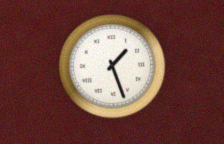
1:27
